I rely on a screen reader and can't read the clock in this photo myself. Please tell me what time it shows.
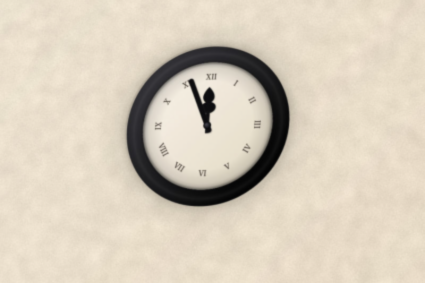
11:56
